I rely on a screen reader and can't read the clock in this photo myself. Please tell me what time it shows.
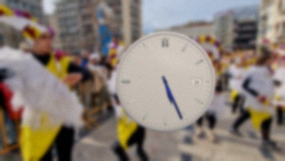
5:26
